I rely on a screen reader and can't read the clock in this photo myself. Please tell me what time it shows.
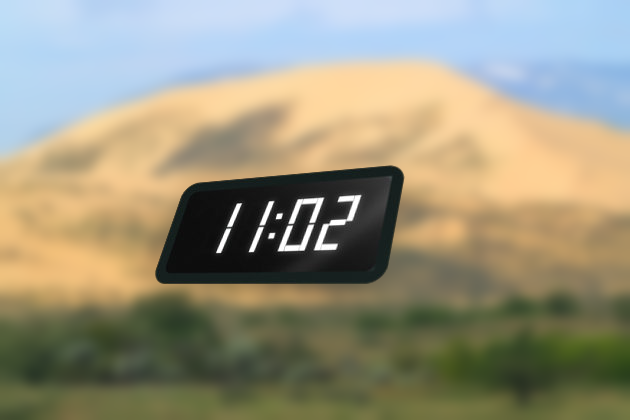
11:02
